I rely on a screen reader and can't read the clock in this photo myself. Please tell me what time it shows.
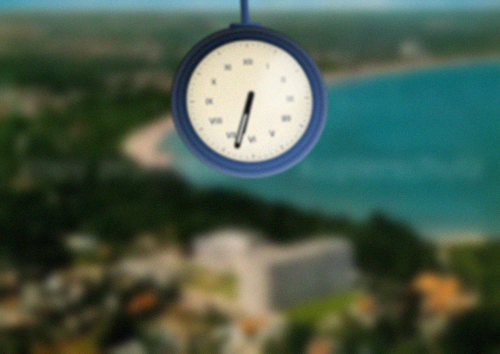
6:33
